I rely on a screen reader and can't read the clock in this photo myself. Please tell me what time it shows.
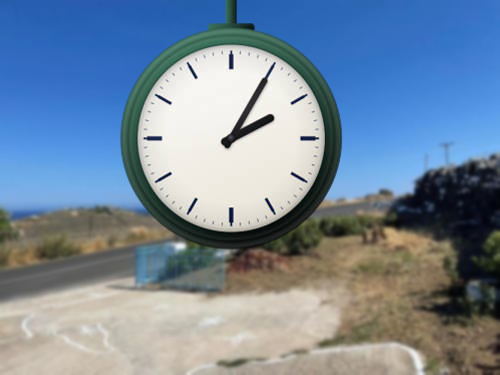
2:05
